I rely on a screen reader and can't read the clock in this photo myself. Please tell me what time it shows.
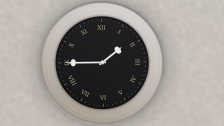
1:45
